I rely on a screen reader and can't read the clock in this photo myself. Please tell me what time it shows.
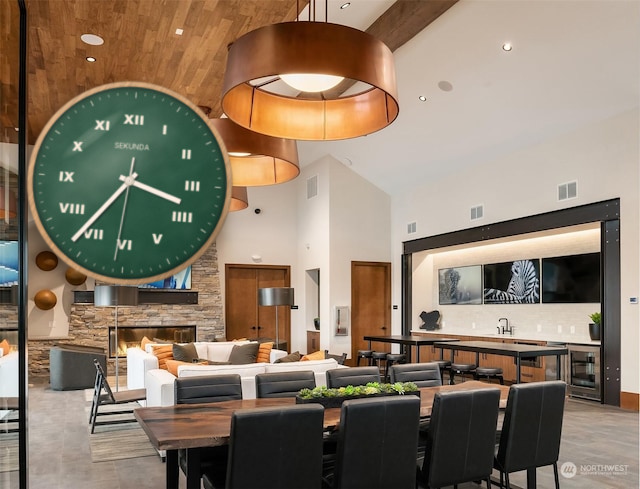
3:36:31
